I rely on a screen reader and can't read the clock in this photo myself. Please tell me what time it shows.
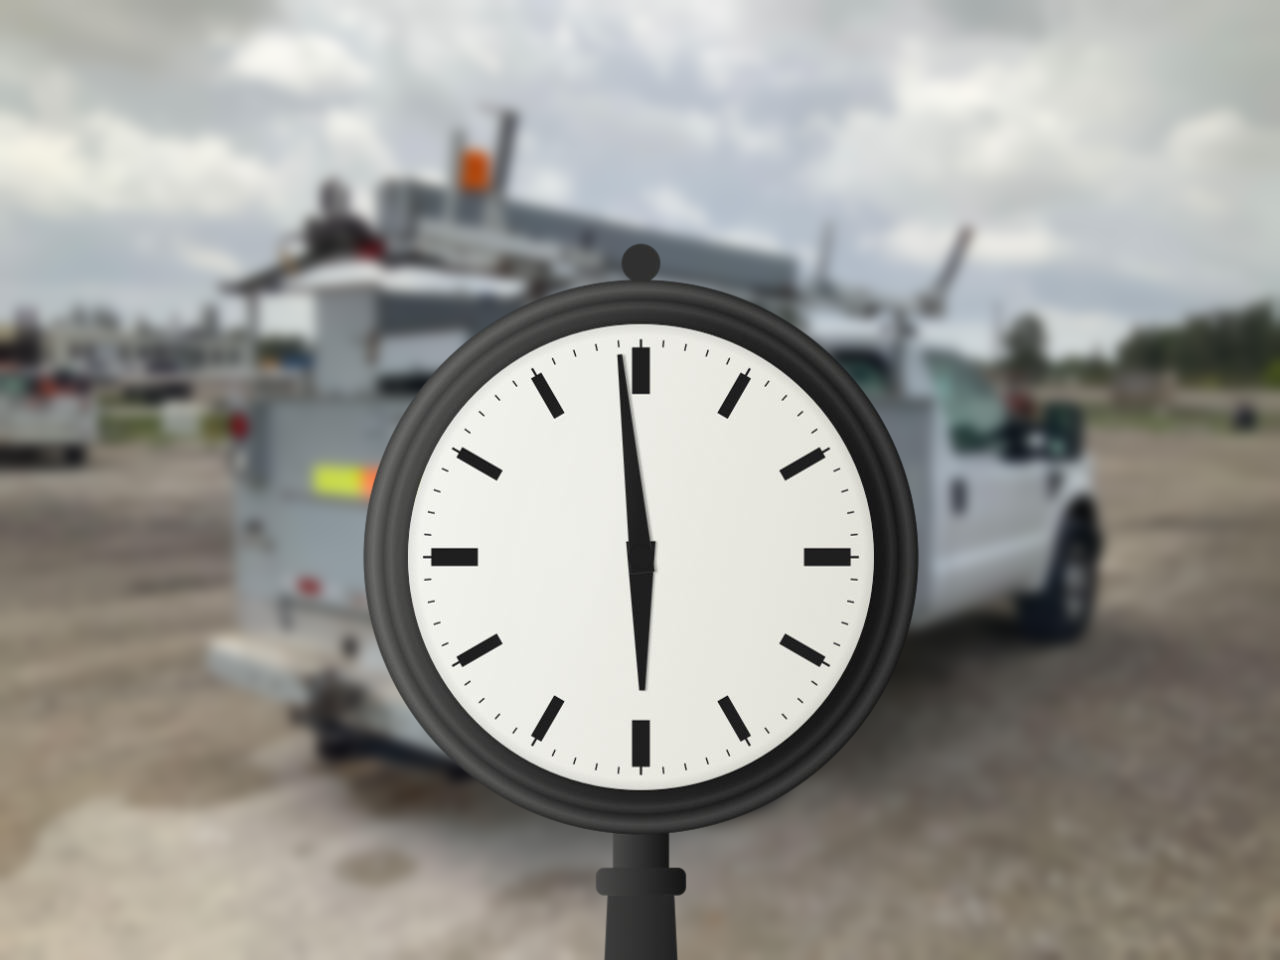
5:59
